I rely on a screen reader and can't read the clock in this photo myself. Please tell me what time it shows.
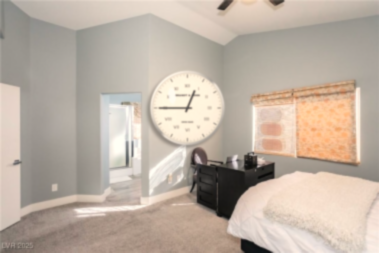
12:45
